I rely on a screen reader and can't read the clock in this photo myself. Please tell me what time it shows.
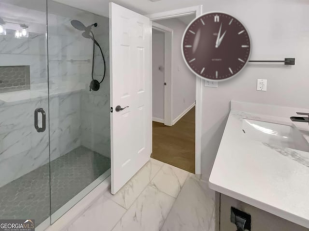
1:02
